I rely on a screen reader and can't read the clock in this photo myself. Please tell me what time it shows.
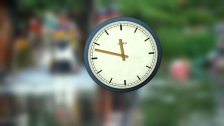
11:48
